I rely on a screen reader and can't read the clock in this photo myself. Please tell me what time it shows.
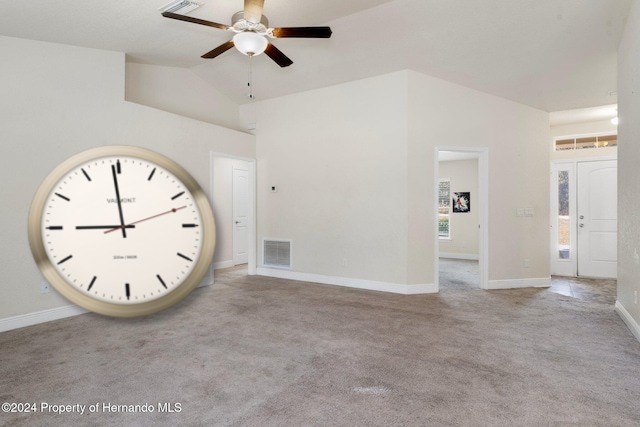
8:59:12
